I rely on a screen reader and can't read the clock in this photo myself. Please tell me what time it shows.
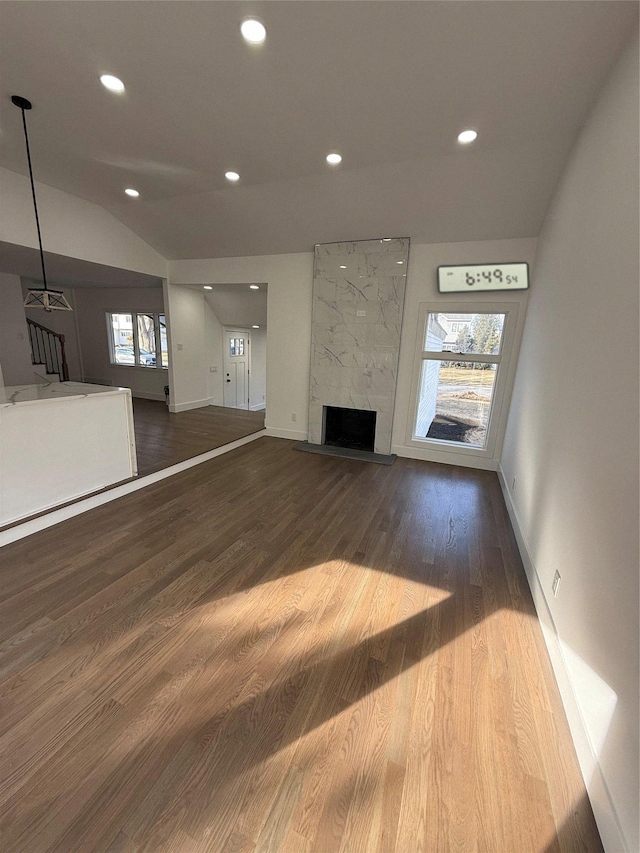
6:49
